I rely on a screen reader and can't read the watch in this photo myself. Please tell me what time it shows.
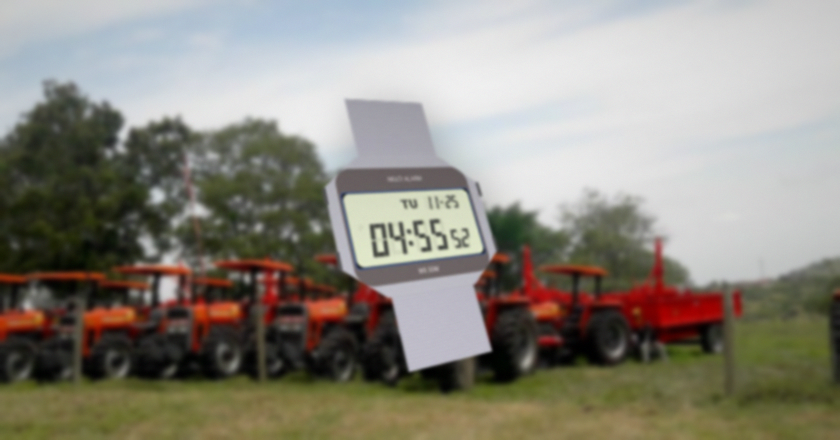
4:55:52
